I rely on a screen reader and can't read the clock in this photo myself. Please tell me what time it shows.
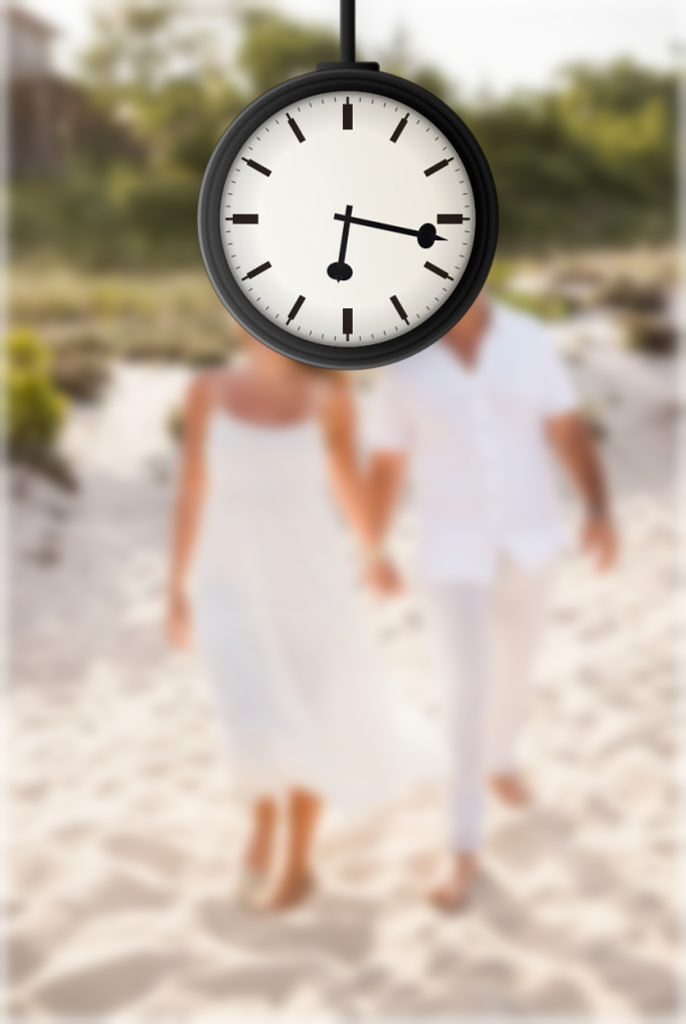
6:17
